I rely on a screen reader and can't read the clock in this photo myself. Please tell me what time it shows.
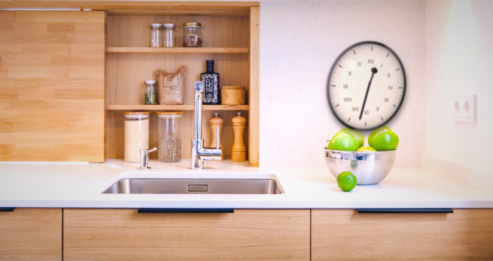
12:32
